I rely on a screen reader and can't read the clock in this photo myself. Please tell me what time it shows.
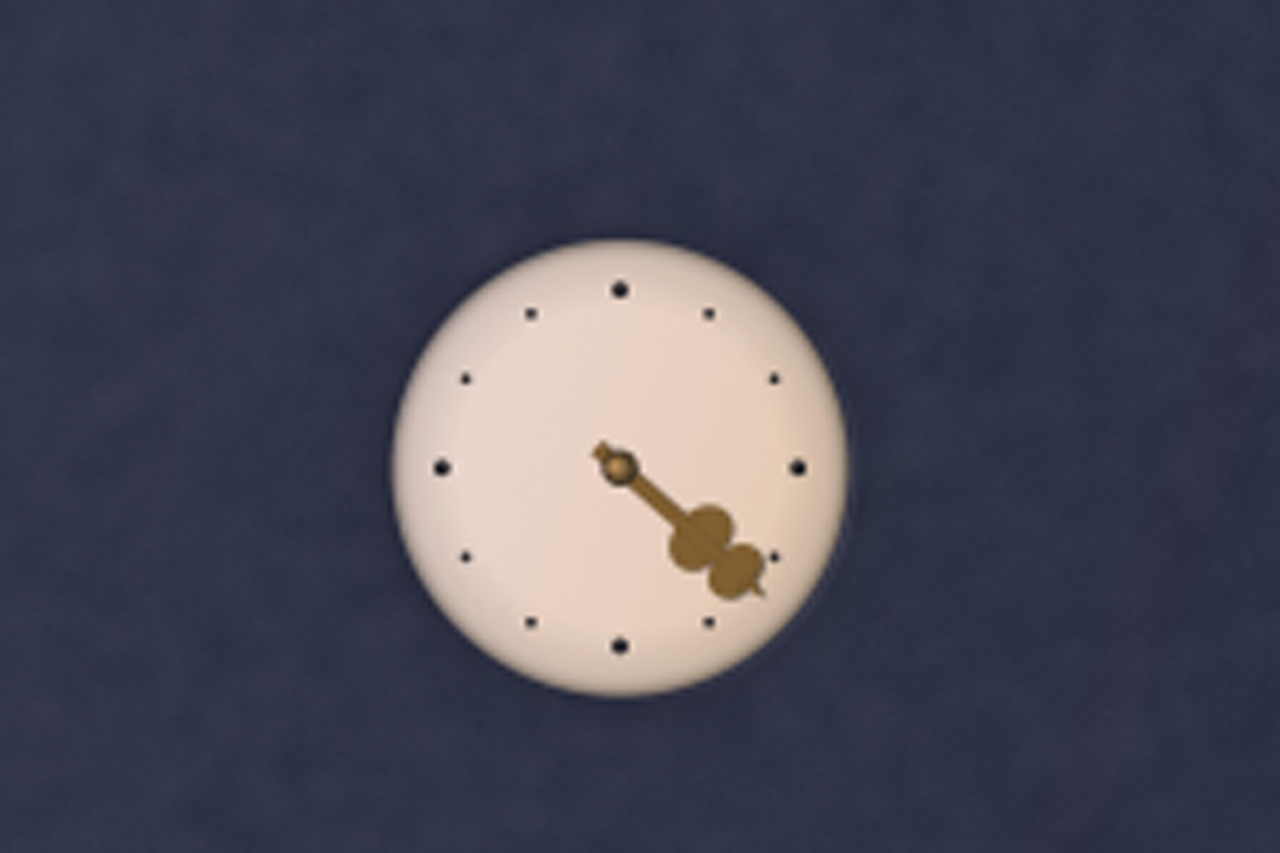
4:22
